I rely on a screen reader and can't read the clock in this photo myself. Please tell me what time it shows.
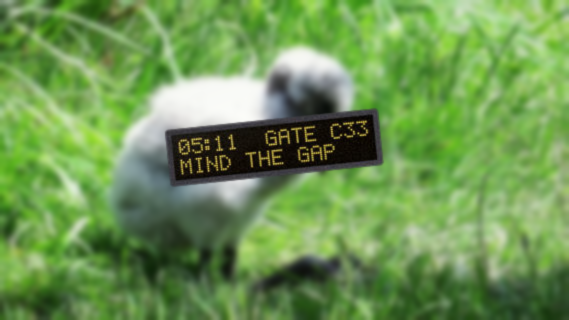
5:11
